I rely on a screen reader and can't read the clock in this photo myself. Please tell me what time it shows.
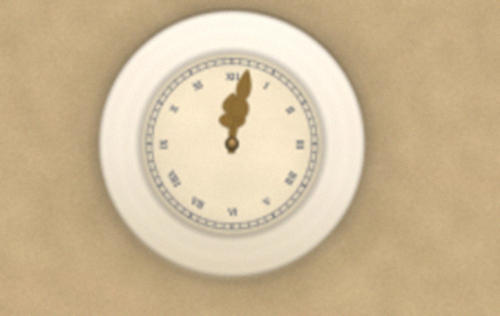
12:02
